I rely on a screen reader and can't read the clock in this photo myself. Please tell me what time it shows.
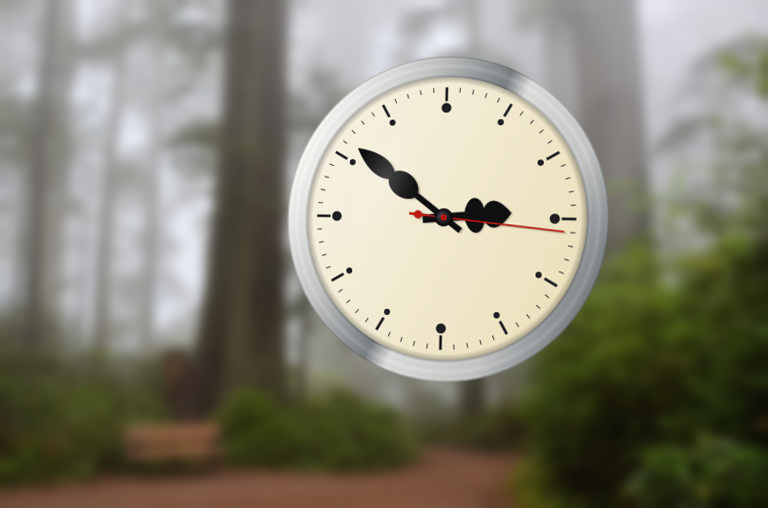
2:51:16
